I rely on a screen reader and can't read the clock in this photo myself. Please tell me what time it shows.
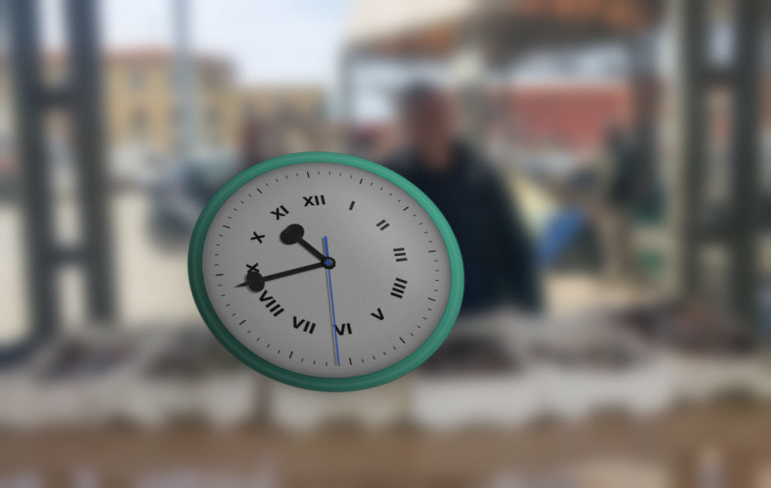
10:43:31
